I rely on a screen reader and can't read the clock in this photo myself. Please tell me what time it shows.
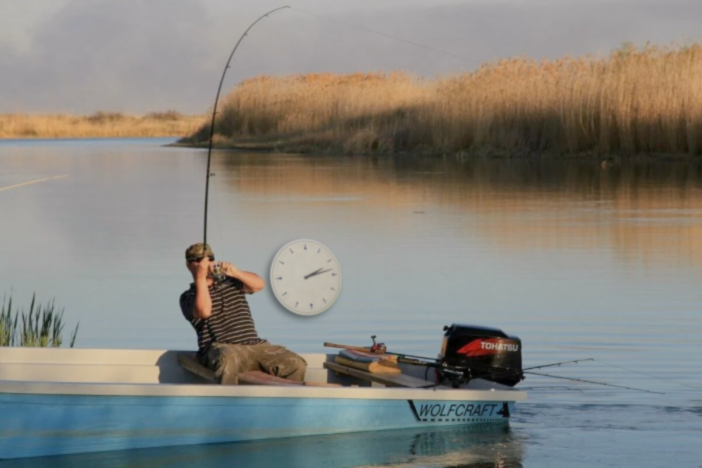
2:13
